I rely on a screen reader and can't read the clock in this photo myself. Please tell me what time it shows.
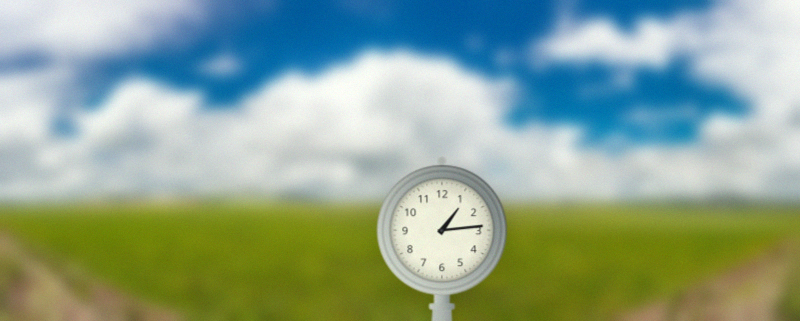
1:14
